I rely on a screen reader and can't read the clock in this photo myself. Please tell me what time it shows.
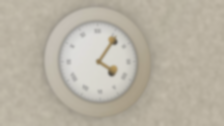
4:06
